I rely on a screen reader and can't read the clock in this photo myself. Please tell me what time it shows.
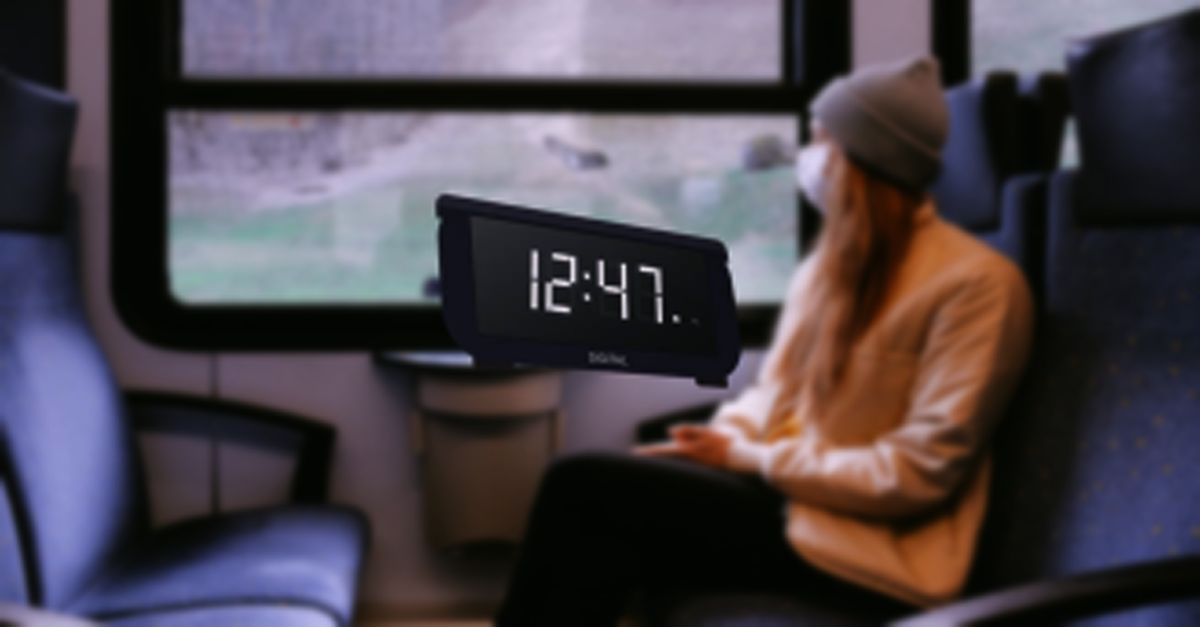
12:47
